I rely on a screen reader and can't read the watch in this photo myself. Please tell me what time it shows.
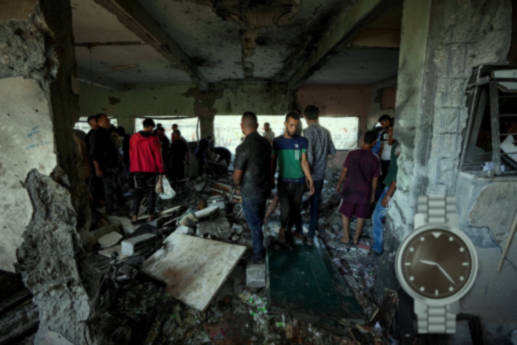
9:23
